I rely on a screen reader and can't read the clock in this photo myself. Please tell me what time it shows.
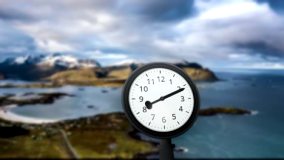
8:11
